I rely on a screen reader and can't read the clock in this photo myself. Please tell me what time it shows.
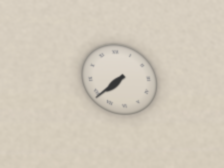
7:39
